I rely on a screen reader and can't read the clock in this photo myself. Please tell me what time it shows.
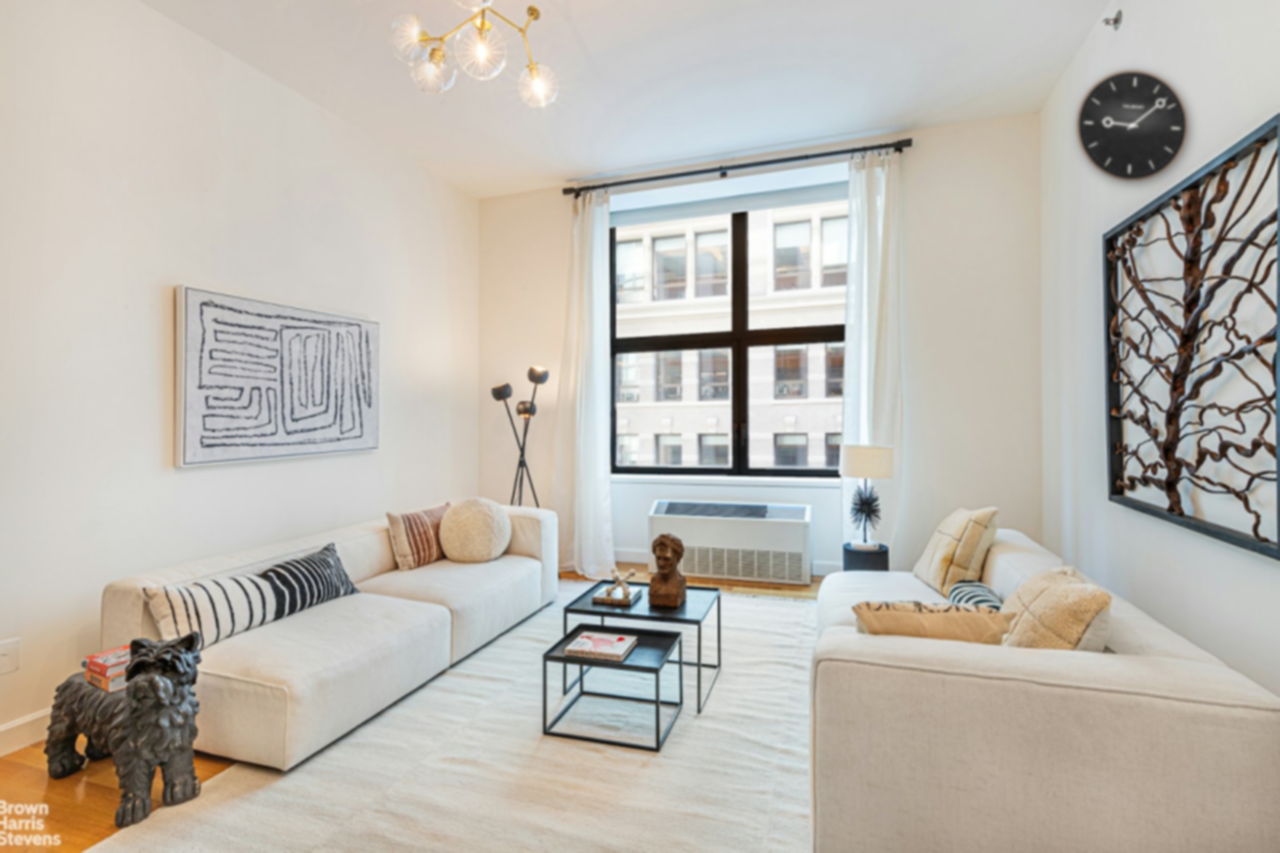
9:08
